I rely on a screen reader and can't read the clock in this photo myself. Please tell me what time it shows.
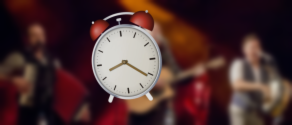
8:21
